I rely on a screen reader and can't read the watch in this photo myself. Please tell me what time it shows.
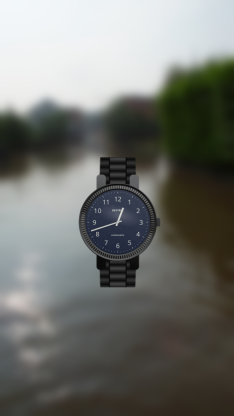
12:42
